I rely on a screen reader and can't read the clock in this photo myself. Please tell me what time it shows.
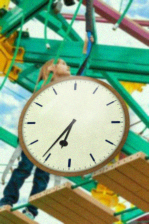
6:36
